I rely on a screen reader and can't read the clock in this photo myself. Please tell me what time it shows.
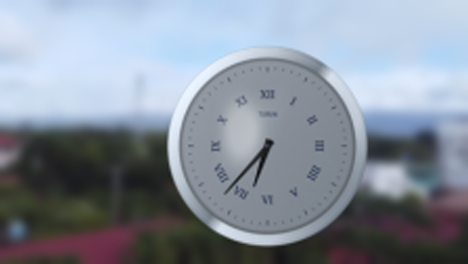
6:37
